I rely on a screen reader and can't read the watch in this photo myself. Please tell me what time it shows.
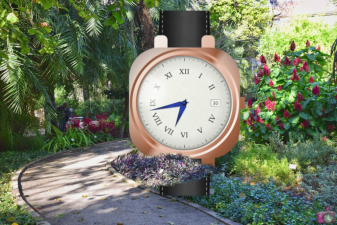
6:43
